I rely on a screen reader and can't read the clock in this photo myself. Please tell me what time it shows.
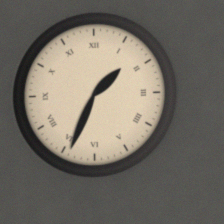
1:34
